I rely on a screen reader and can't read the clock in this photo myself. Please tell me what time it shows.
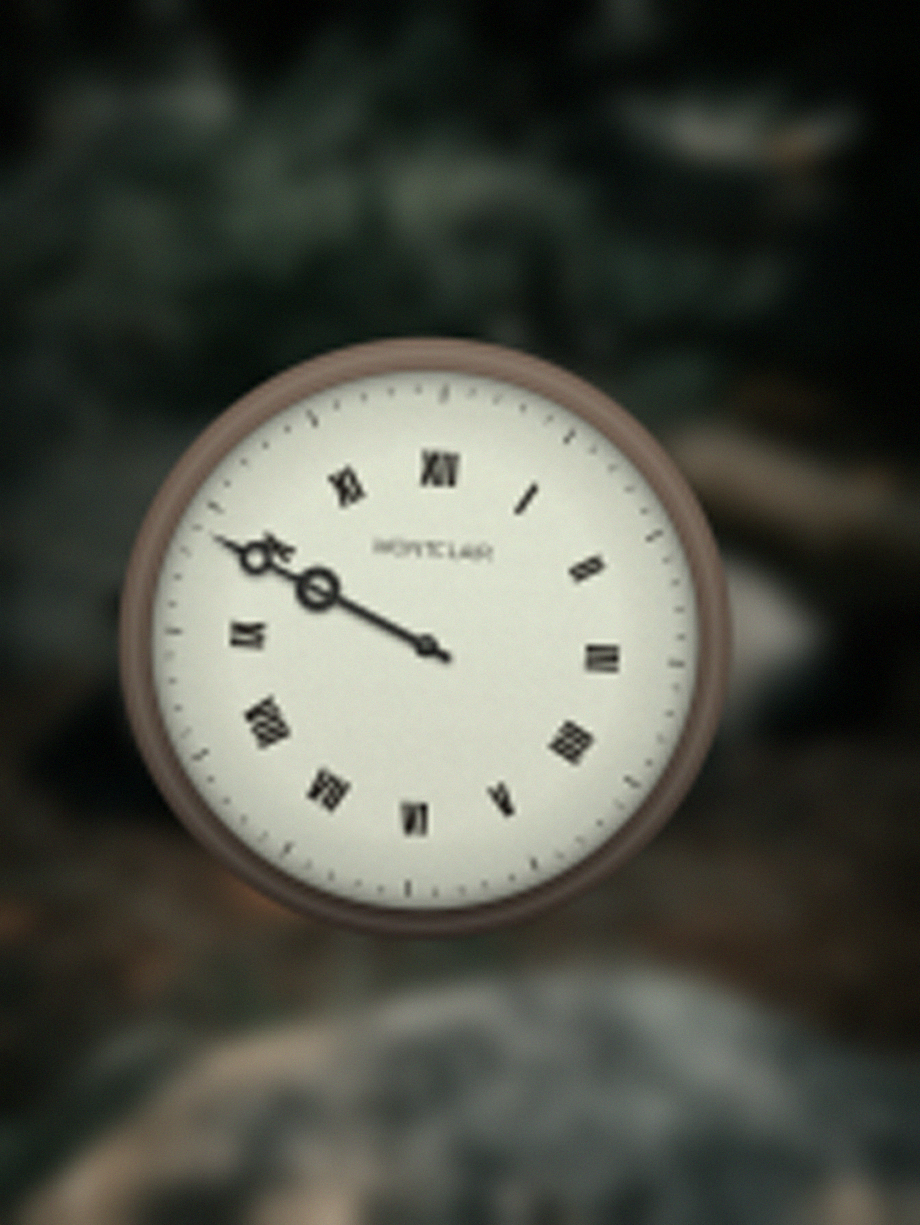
9:49
